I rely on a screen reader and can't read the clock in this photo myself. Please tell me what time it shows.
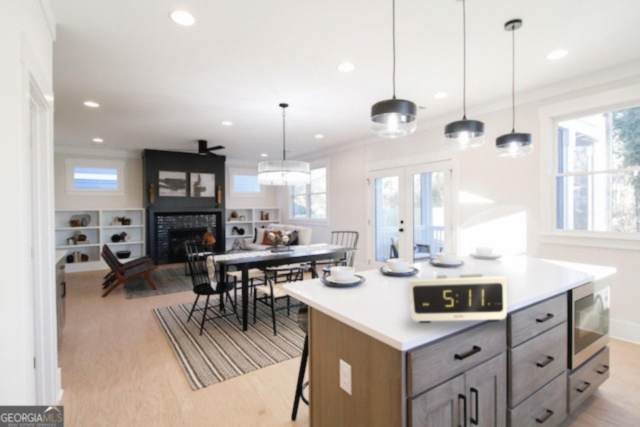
5:11
